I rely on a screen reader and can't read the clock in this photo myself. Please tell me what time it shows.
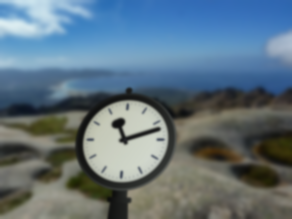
11:12
